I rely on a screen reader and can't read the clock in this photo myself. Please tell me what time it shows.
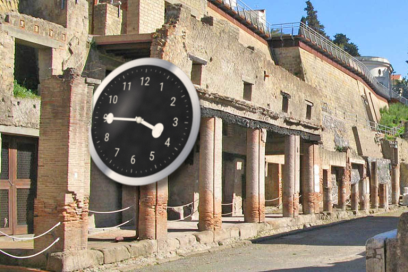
3:45
